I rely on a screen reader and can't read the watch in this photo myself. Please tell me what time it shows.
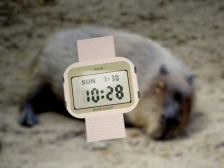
10:28
